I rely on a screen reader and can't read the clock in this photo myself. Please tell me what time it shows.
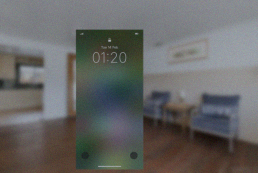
1:20
